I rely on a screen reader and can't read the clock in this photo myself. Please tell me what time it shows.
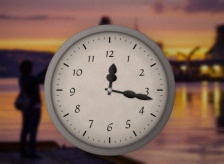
12:17
